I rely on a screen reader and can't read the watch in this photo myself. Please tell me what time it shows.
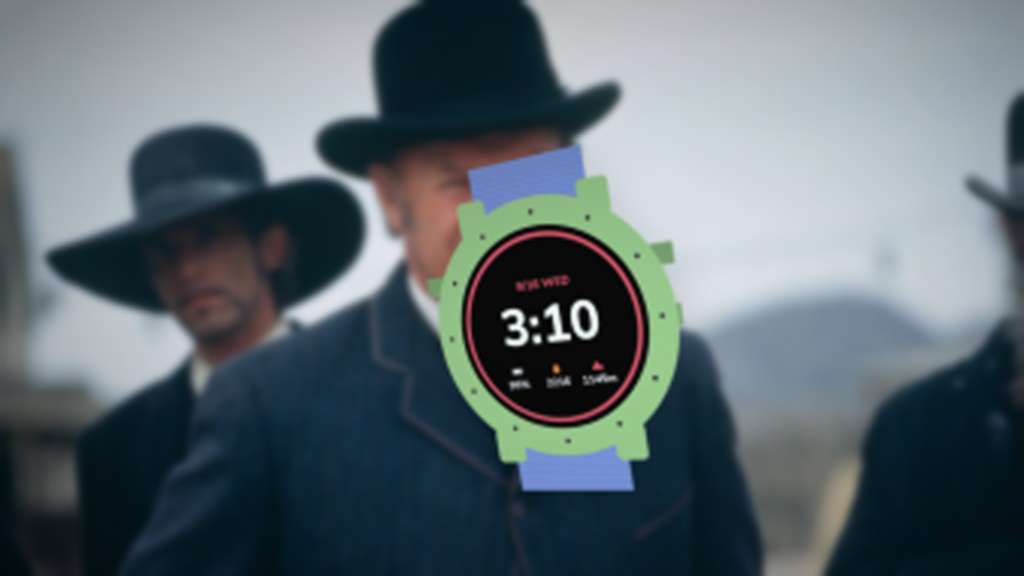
3:10
